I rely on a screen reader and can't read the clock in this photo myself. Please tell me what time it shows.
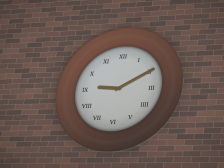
9:10
